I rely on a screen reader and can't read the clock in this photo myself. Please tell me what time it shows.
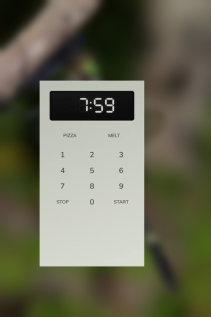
7:59
